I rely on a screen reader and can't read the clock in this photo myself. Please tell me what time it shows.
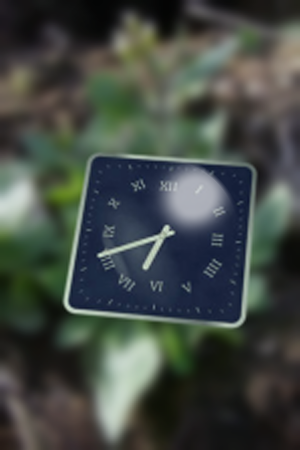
6:41
